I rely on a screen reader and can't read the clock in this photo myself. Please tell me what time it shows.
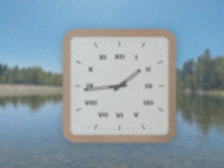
1:44
